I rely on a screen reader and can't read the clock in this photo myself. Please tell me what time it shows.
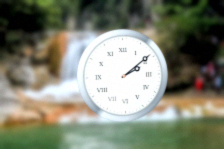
2:09
